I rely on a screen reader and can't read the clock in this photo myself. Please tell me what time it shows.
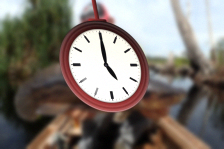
5:00
